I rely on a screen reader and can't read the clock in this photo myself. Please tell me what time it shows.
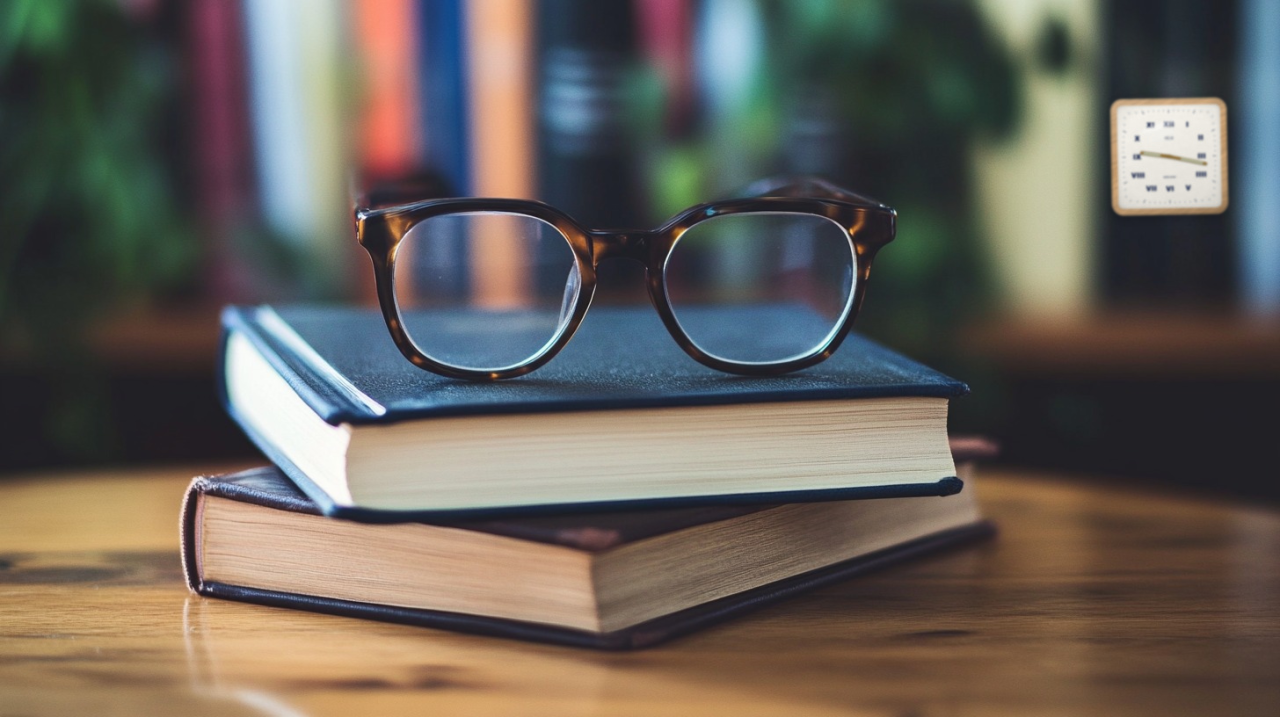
9:17
